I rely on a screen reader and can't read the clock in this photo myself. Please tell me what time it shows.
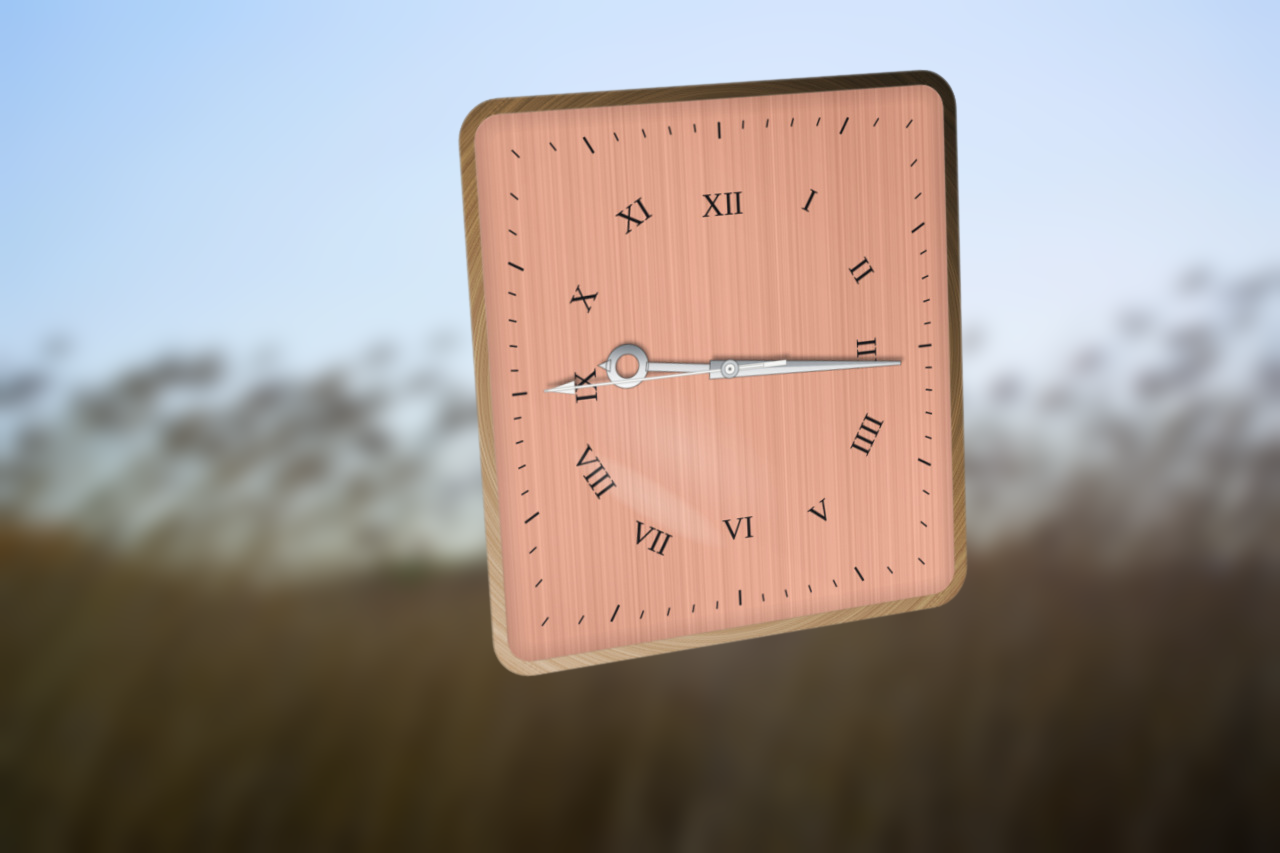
9:15:45
